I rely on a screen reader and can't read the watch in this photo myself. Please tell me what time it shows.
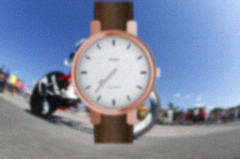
7:37
